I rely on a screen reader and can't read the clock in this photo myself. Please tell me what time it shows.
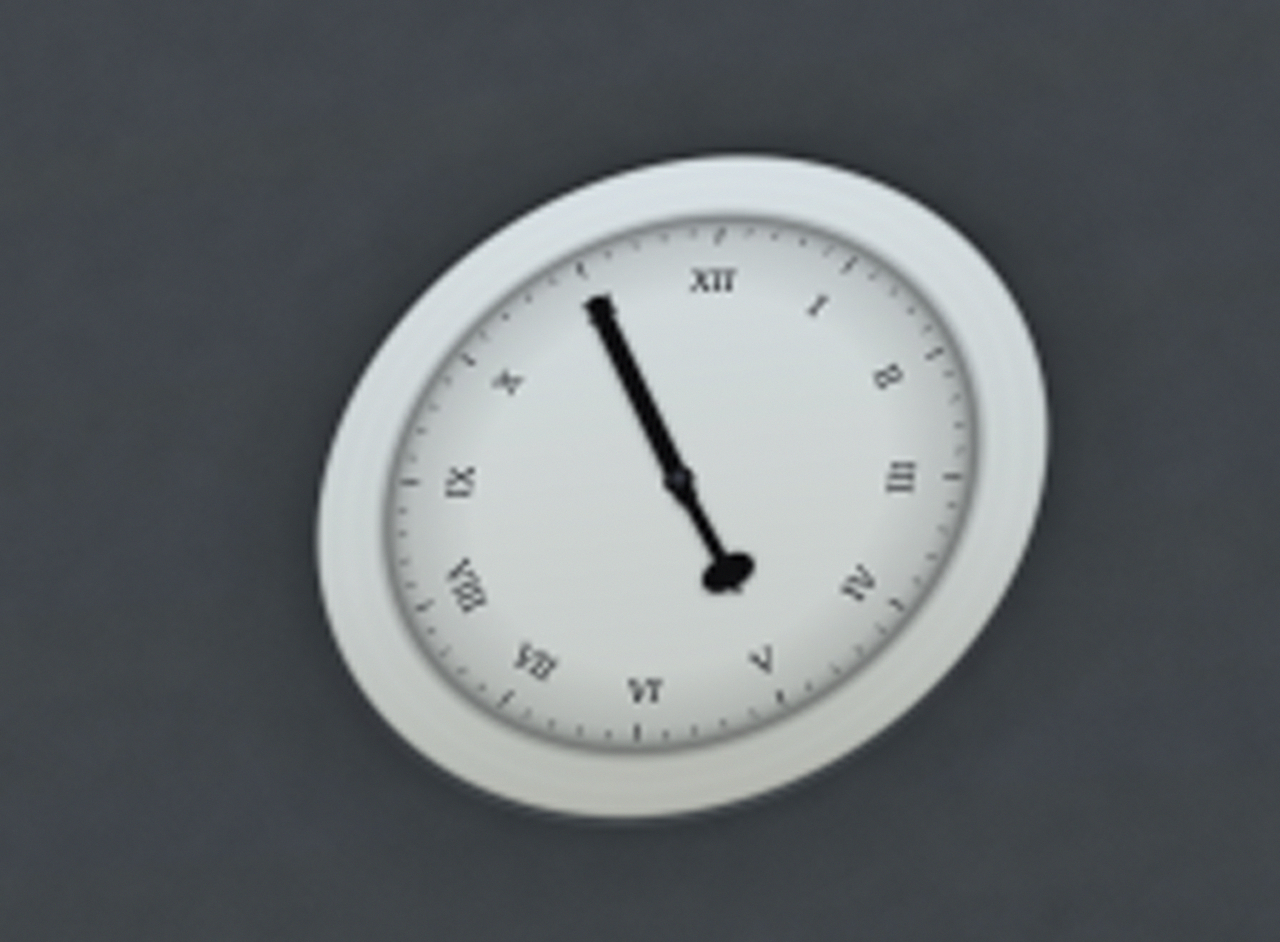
4:55
